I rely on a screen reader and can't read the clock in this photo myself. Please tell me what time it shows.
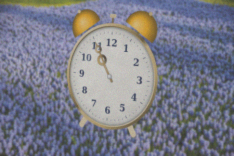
10:55
